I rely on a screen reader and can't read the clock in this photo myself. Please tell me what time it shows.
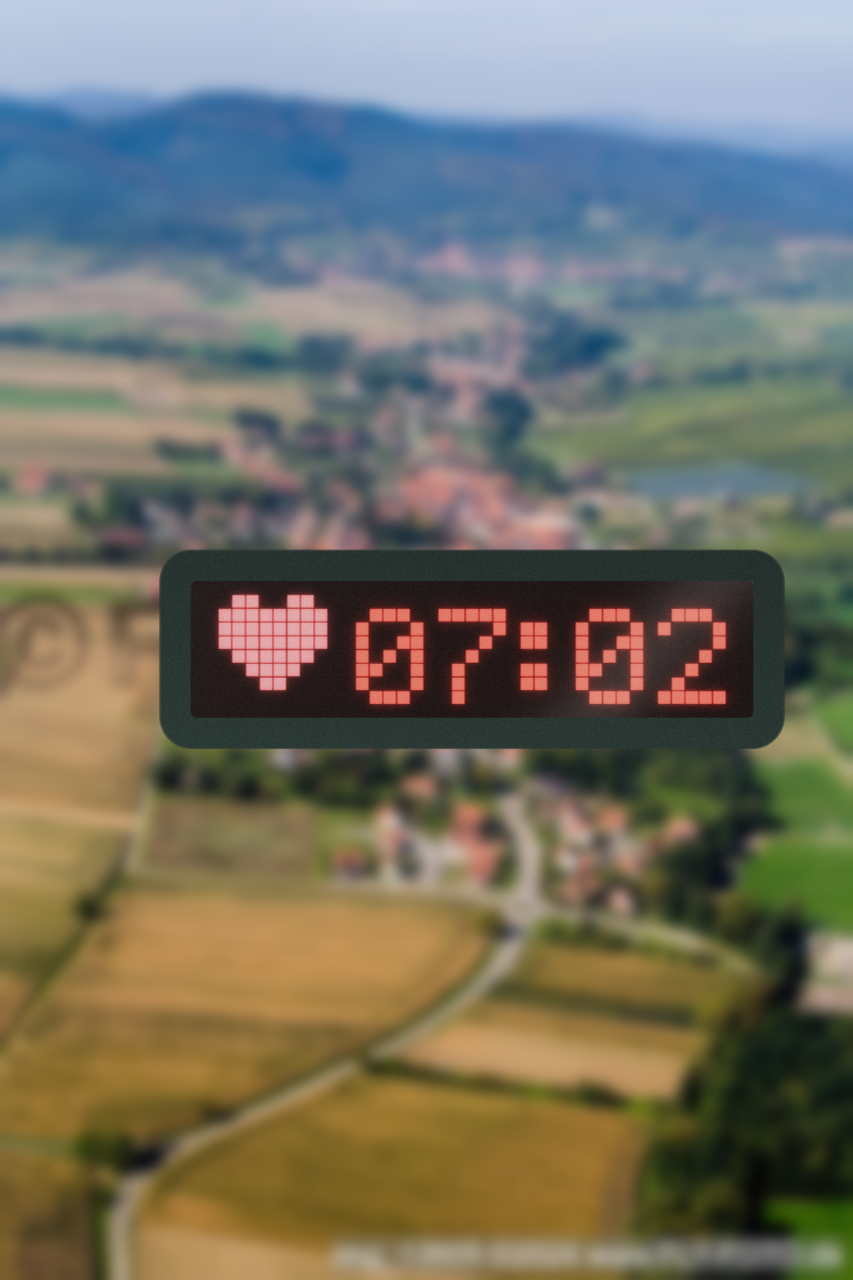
7:02
